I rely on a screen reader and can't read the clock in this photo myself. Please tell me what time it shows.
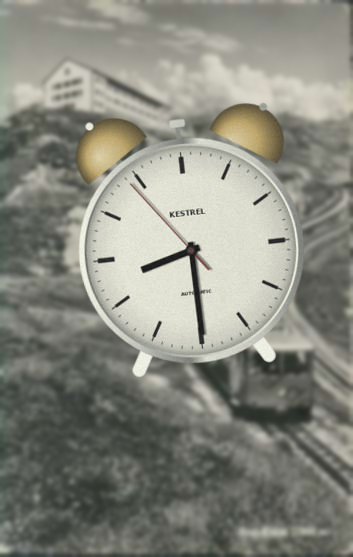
8:29:54
